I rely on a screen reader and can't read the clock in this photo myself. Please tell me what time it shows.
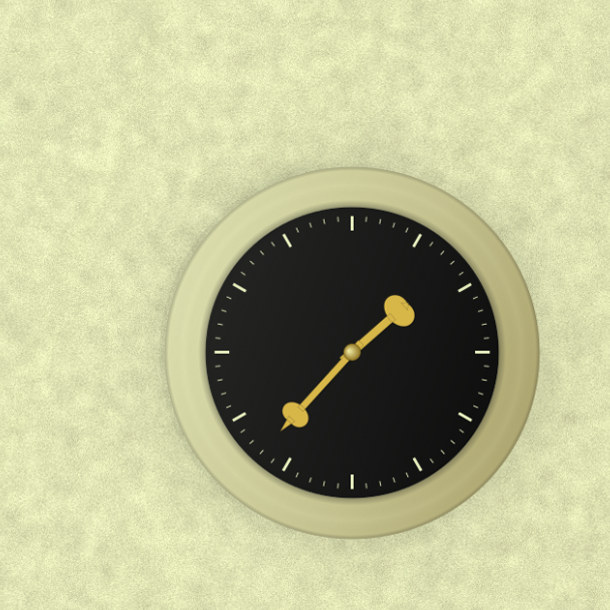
1:37
